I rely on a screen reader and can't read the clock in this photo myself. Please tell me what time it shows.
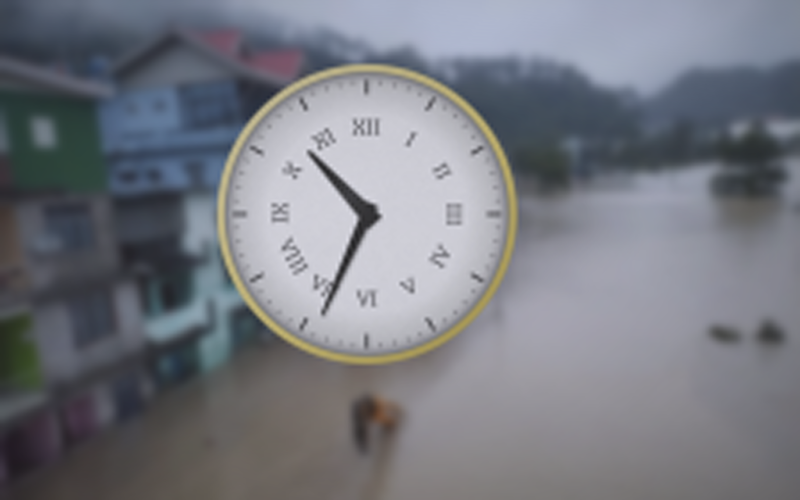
10:34
